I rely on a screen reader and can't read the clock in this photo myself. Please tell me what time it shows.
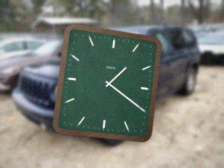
1:20
